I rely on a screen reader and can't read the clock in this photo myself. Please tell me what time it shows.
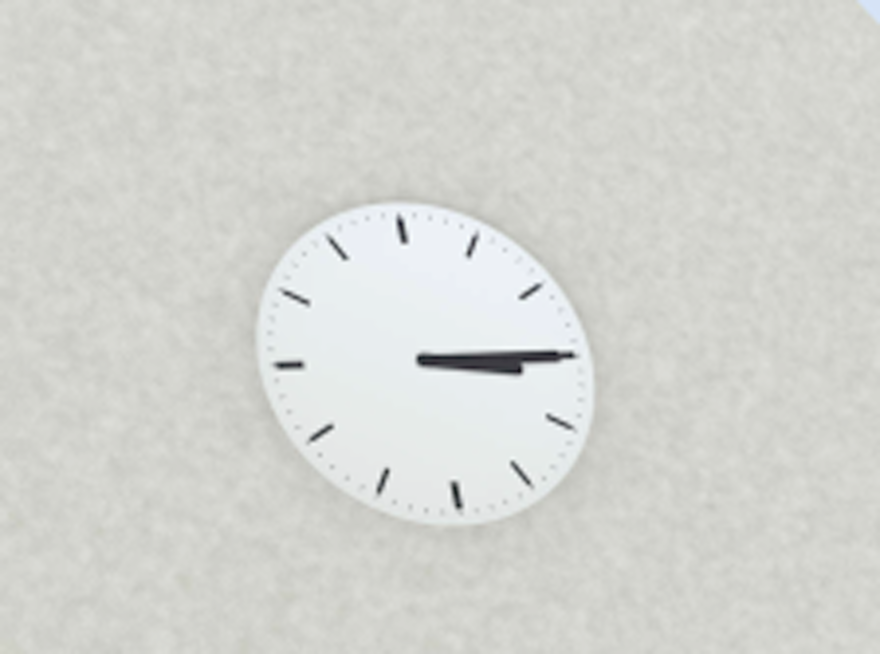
3:15
